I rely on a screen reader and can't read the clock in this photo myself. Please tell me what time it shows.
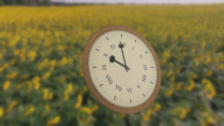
9:59
